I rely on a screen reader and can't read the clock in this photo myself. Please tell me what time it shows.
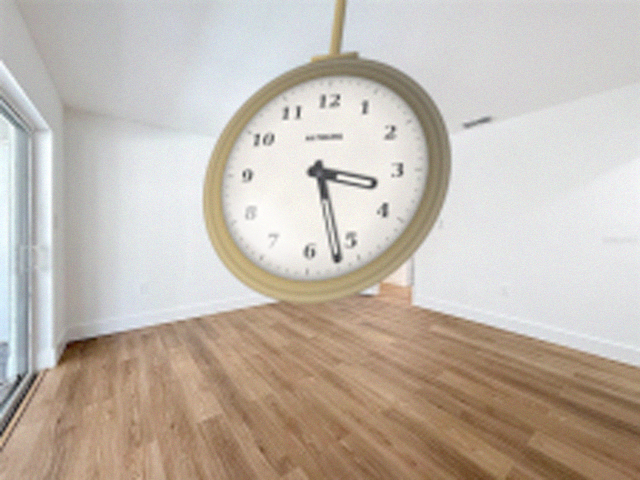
3:27
